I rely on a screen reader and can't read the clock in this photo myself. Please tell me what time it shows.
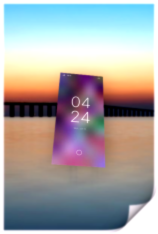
4:24
